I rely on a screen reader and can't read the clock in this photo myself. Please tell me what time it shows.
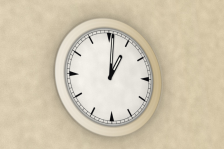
1:01
